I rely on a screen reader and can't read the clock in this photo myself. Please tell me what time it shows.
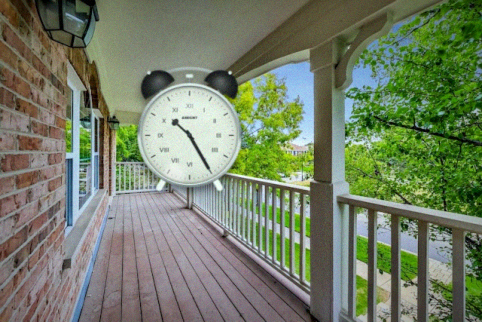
10:25
